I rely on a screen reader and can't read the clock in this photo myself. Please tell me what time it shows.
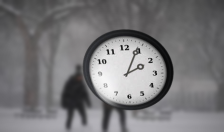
2:04
